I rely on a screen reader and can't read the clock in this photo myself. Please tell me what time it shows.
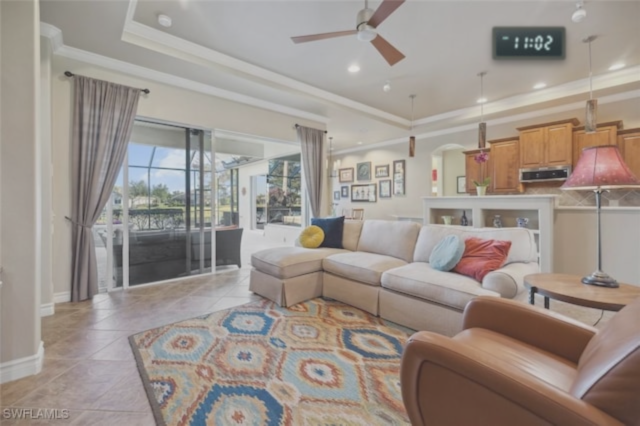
11:02
